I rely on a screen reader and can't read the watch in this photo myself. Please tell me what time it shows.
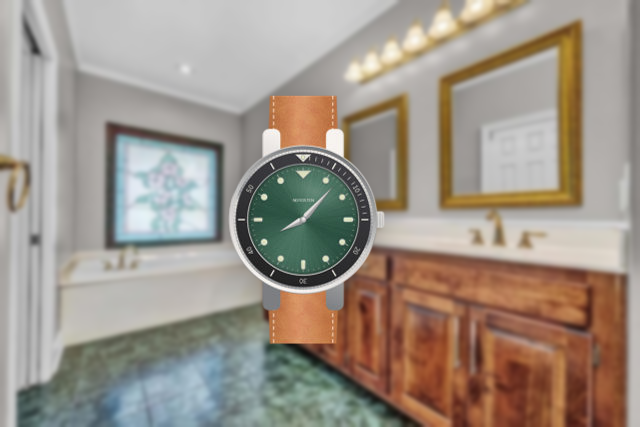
8:07
